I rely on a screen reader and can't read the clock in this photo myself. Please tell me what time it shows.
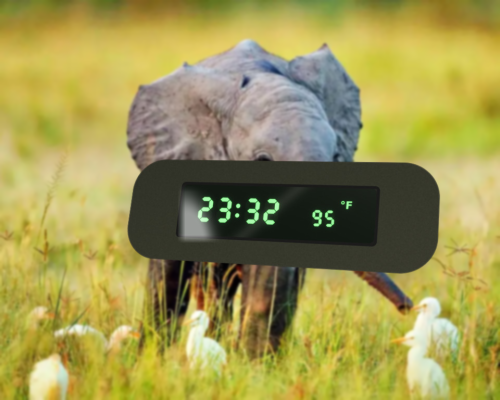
23:32
